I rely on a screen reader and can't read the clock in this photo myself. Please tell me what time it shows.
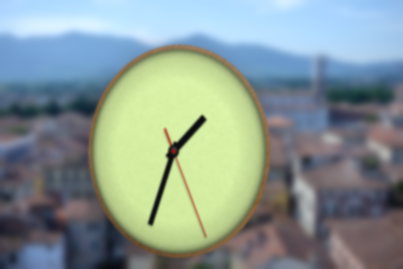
1:33:26
